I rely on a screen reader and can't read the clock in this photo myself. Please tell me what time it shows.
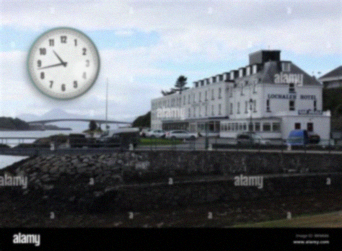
10:43
